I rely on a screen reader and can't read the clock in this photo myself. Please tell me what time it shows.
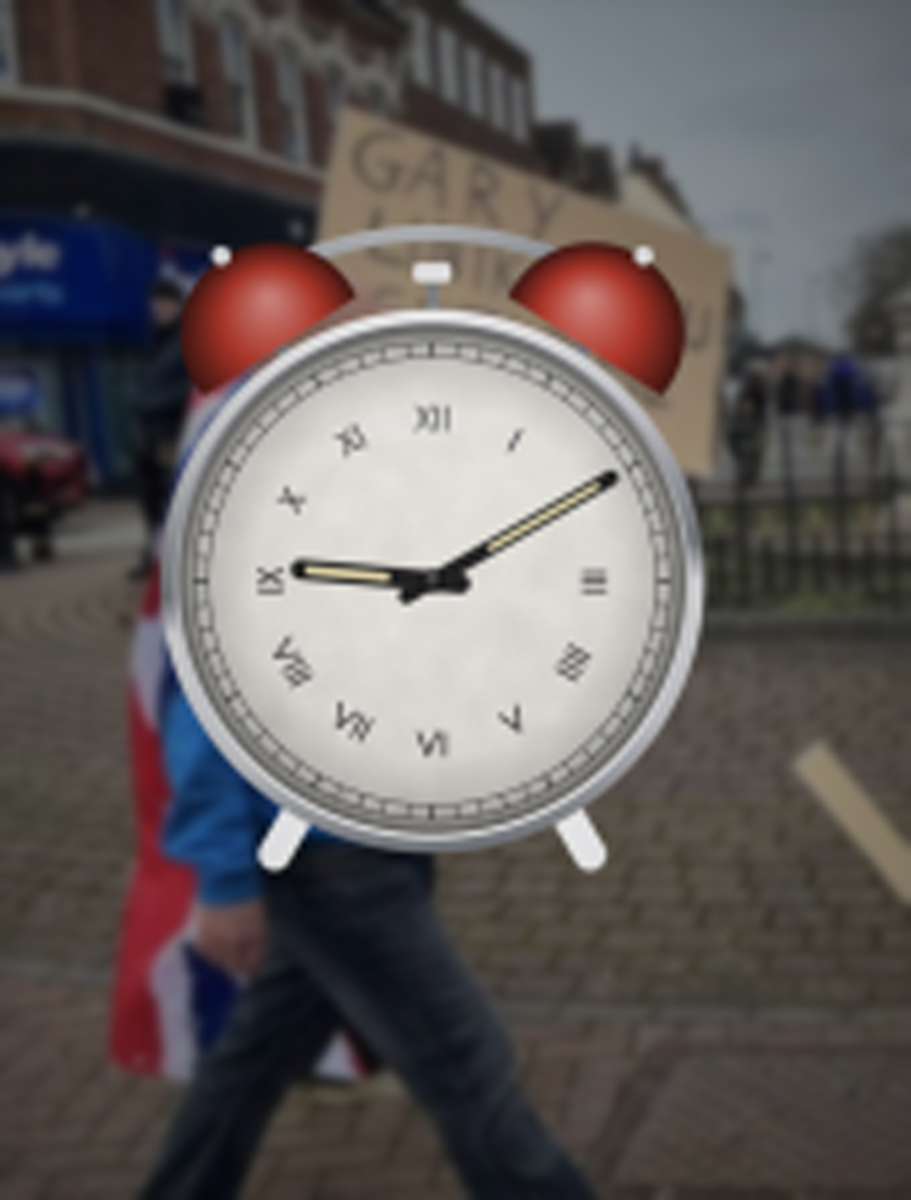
9:10
